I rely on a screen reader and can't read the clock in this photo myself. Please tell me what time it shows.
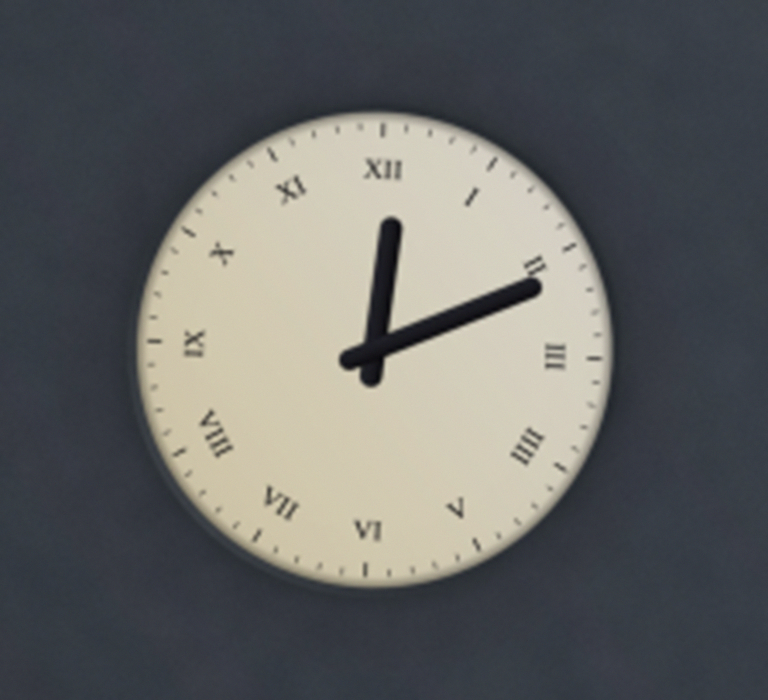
12:11
